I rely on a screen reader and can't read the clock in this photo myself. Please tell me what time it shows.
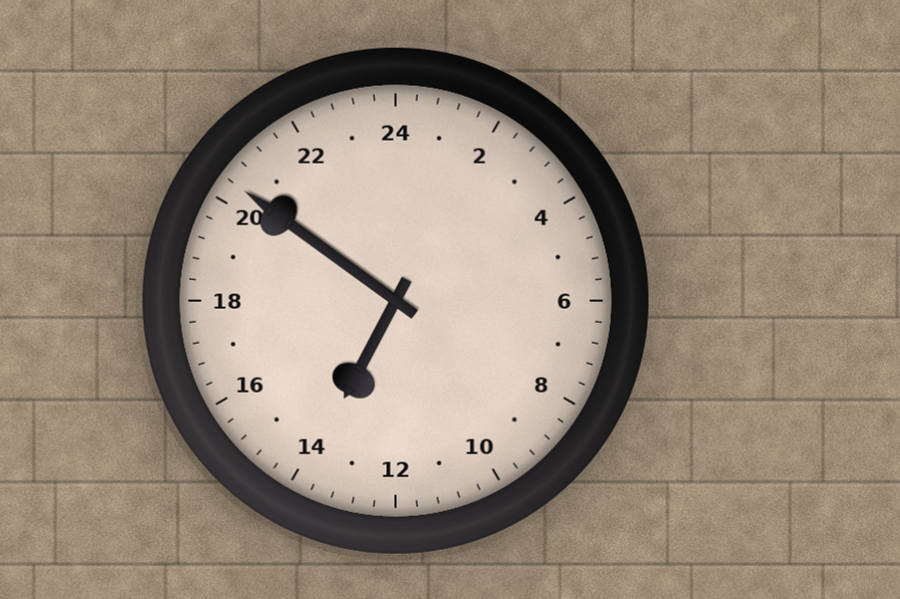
13:51
